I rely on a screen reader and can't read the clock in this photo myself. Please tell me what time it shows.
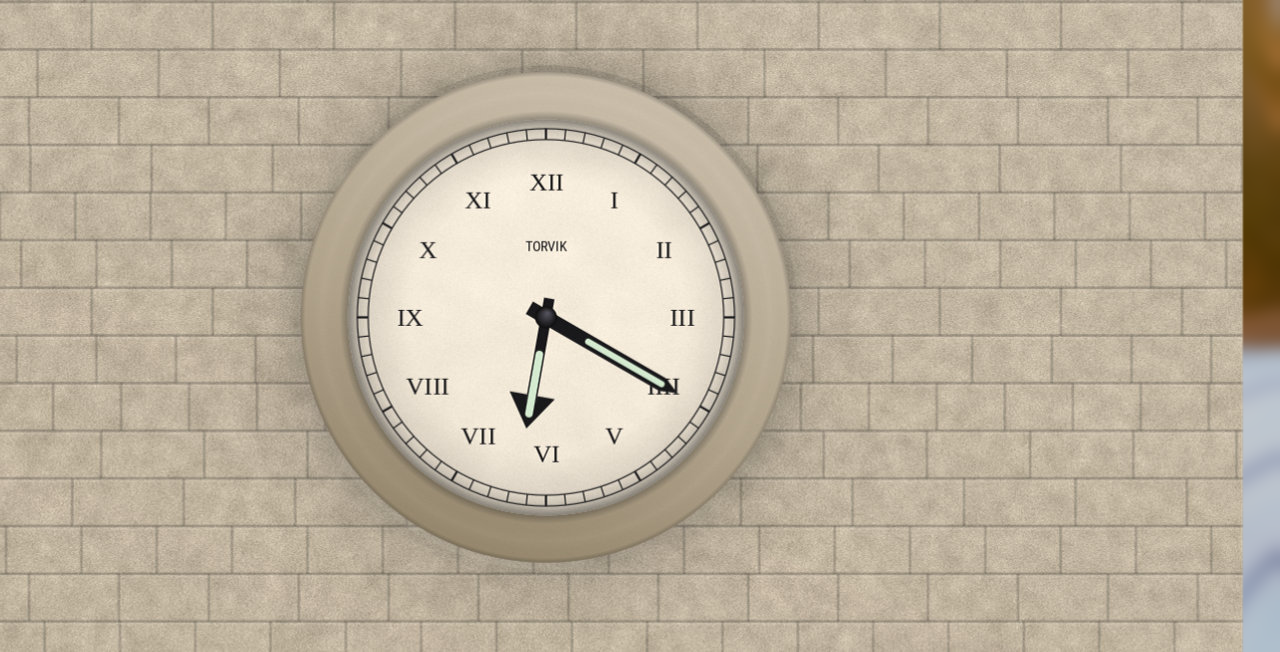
6:20
